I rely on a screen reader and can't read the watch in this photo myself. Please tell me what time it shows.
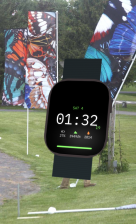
1:32
